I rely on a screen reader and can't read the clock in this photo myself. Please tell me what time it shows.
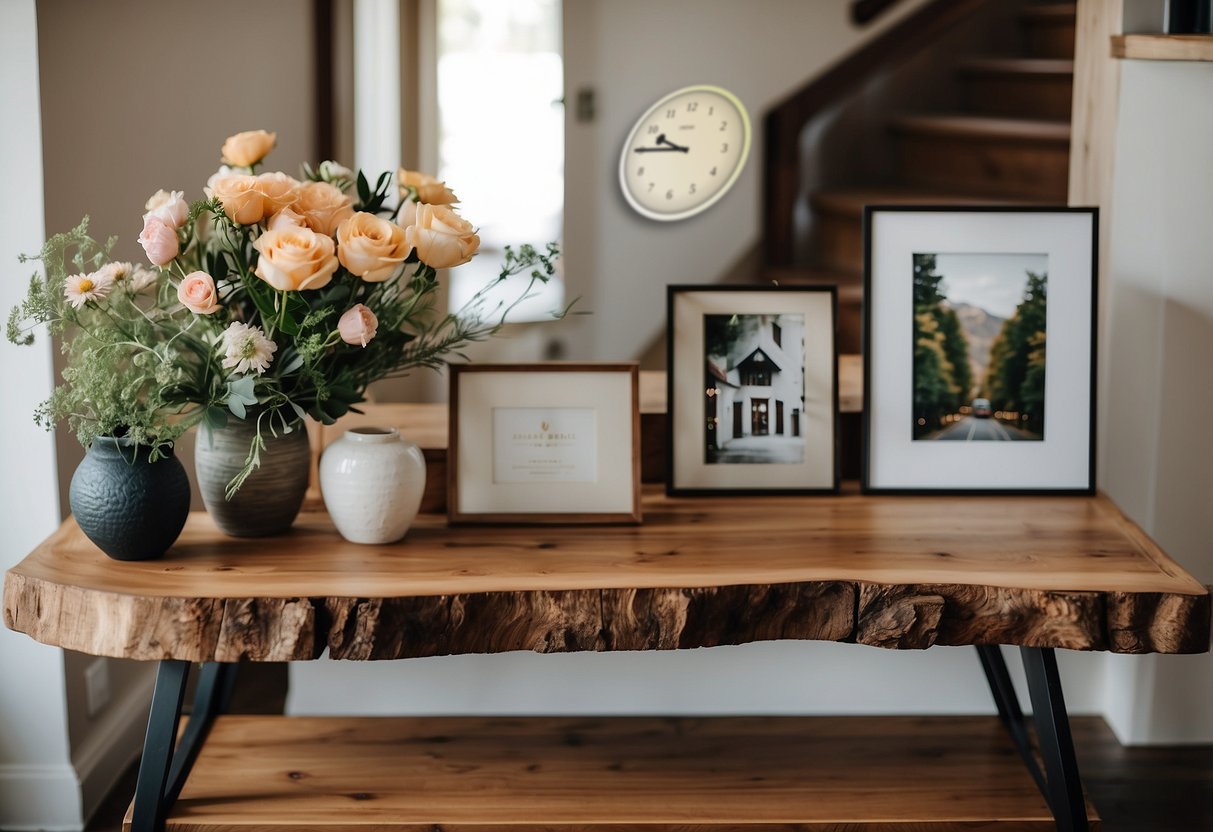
9:45
